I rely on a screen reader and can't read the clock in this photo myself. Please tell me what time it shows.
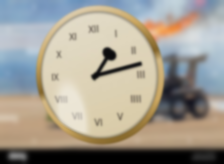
1:13
